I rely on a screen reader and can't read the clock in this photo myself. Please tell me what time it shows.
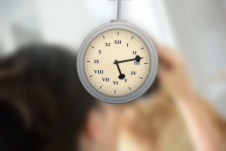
5:13
